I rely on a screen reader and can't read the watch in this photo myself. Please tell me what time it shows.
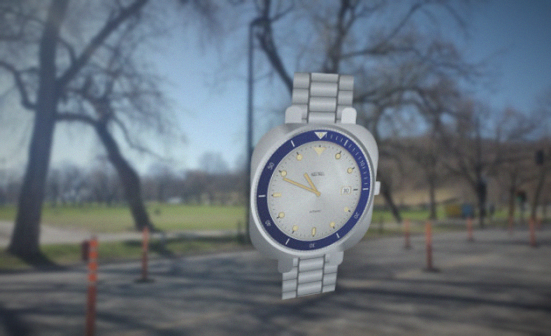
10:49
